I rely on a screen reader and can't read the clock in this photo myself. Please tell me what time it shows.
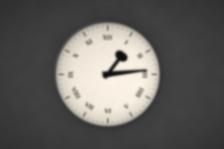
1:14
